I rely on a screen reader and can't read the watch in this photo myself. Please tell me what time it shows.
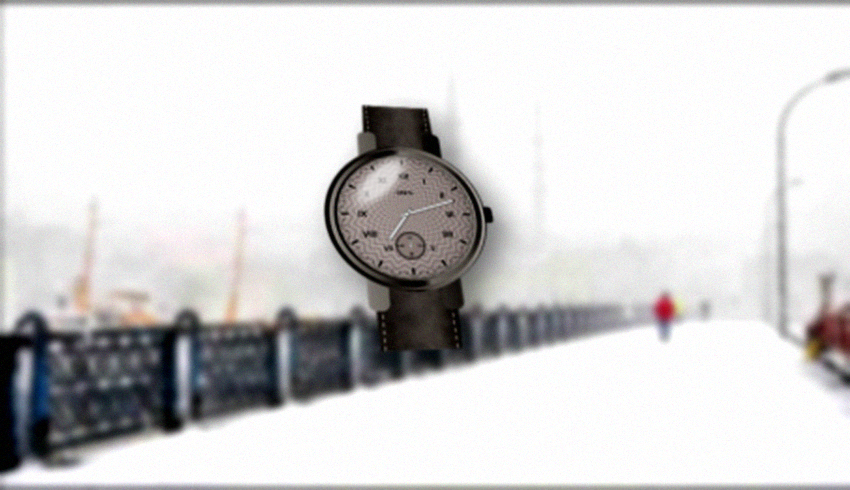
7:12
